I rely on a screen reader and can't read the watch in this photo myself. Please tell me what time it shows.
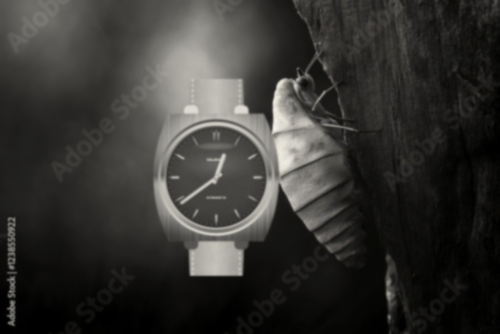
12:39
